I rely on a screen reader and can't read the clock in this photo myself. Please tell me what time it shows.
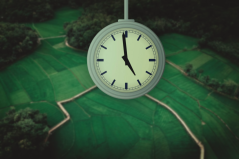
4:59
